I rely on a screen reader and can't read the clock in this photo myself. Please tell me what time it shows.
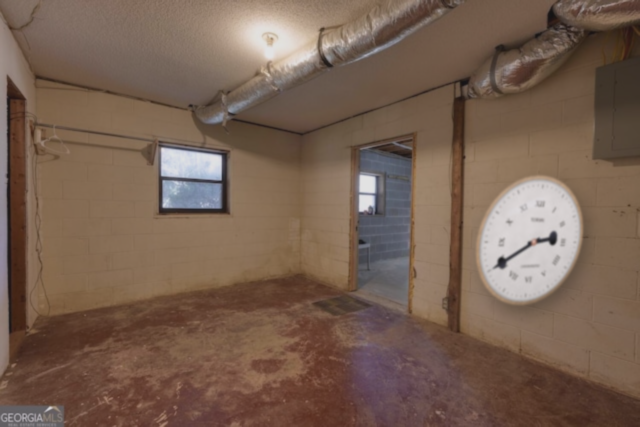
2:40
